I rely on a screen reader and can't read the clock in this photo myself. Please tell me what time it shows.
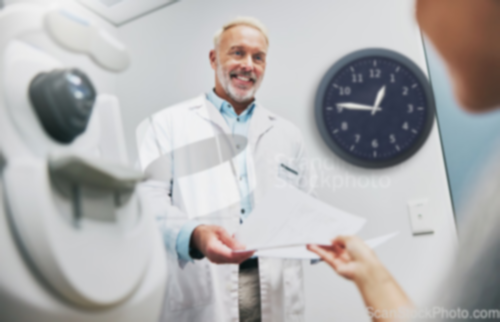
12:46
